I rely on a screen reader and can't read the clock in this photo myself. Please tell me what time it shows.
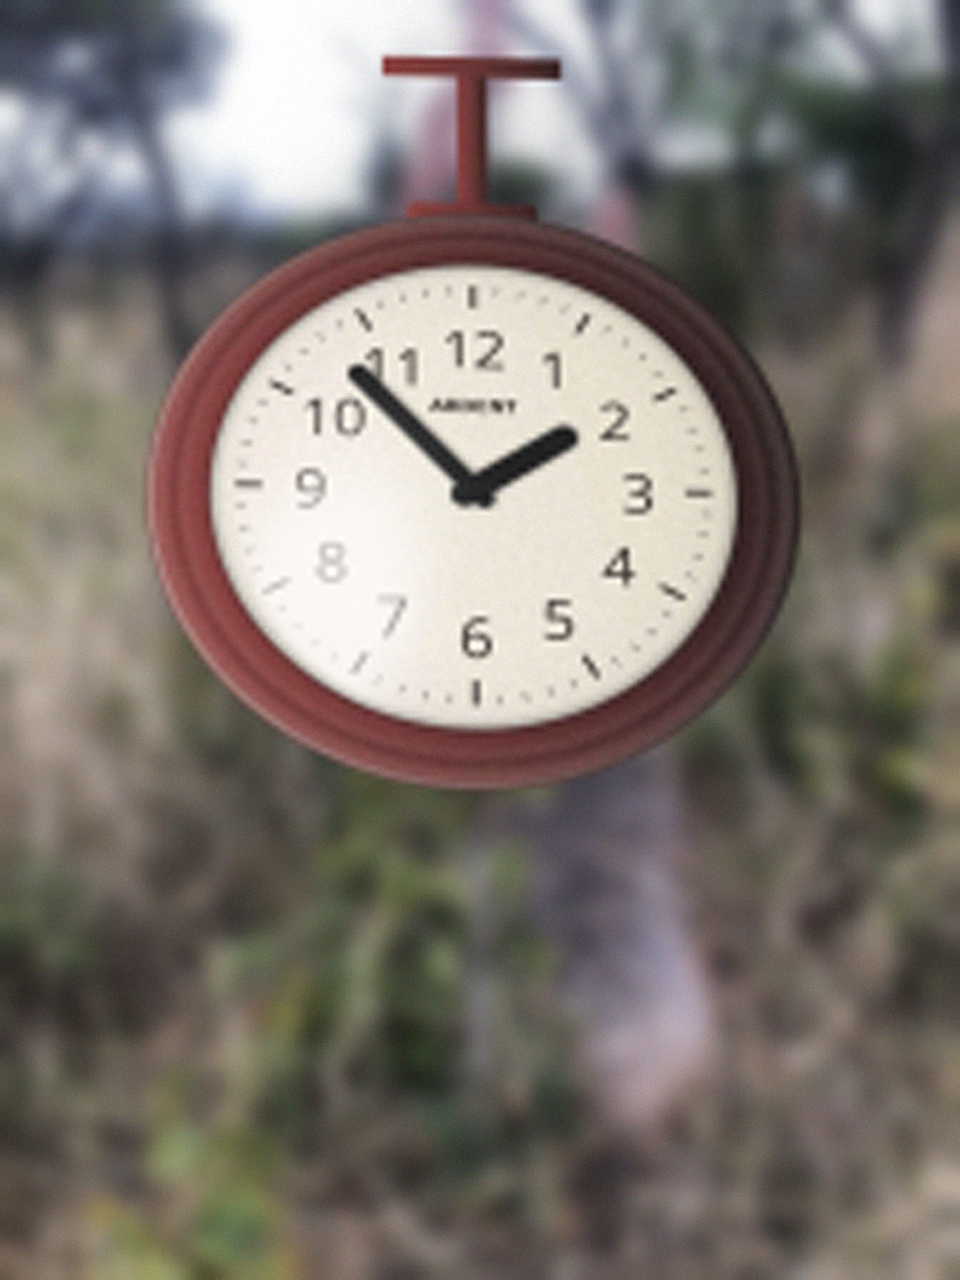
1:53
